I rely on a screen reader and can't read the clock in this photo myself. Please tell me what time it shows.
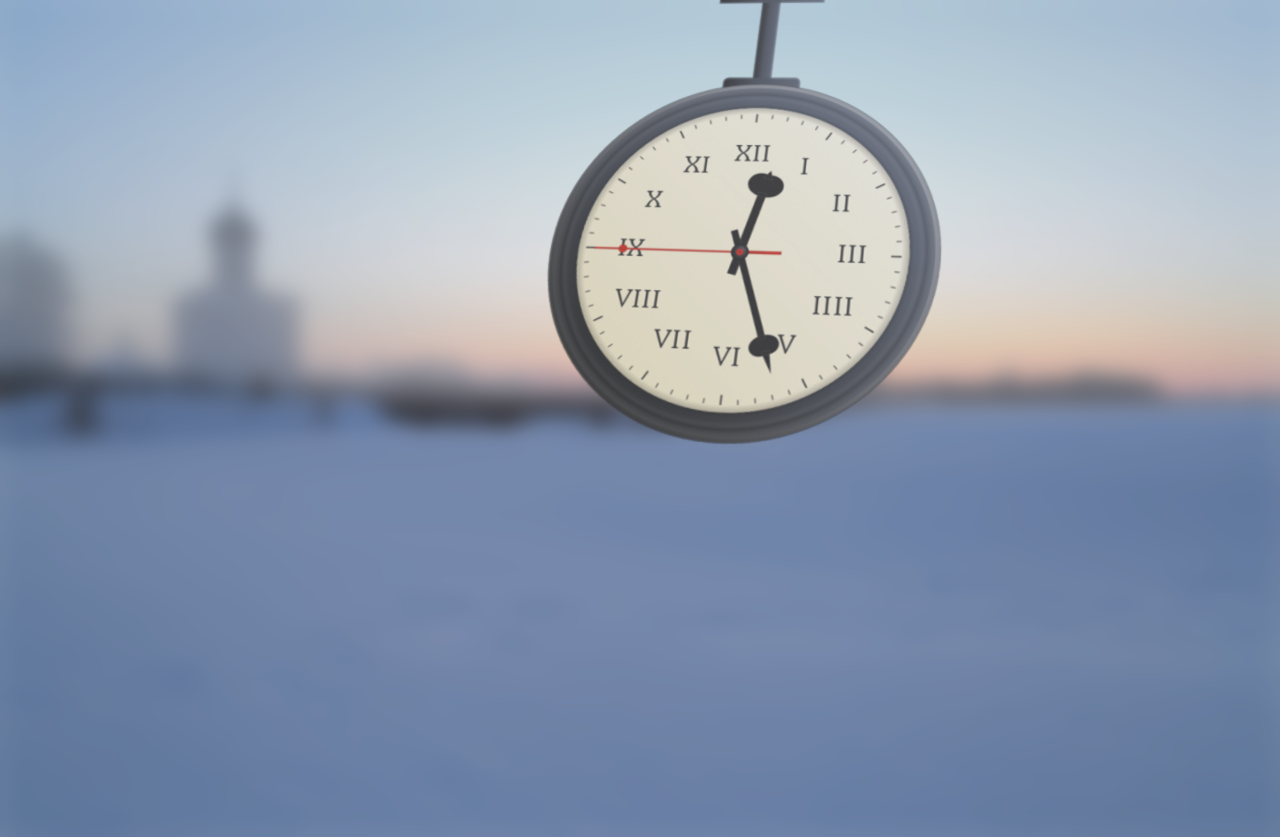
12:26:45
